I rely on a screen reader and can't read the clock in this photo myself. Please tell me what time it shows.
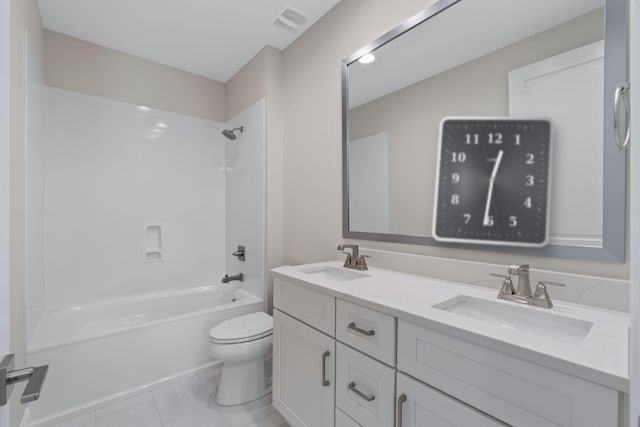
12:31
